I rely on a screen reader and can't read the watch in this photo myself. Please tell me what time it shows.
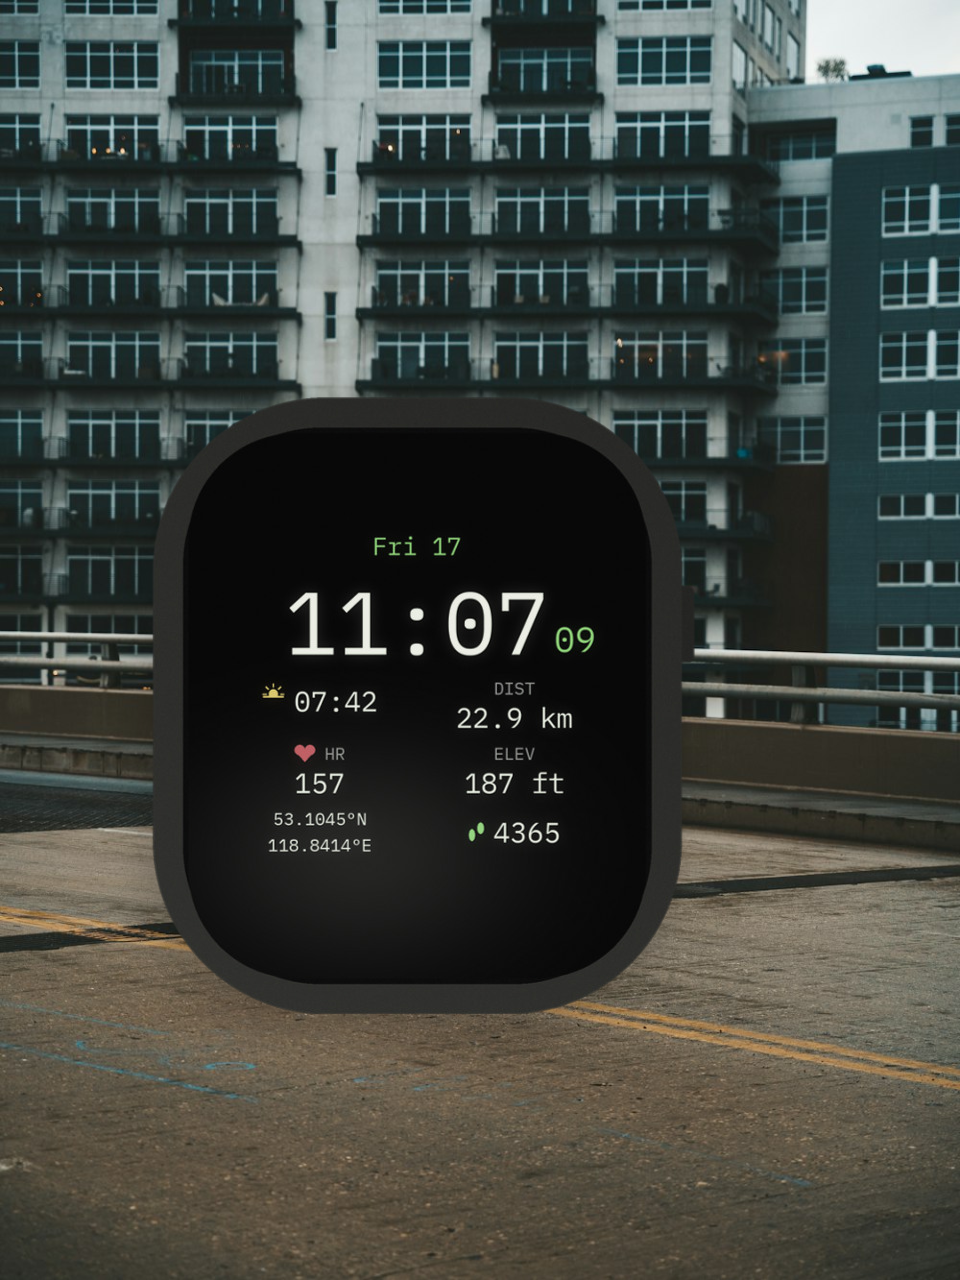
11:07:09
